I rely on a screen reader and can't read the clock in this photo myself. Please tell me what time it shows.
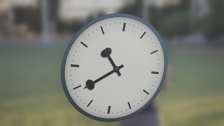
10:39
